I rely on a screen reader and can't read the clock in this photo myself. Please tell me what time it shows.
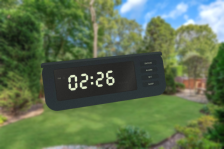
2:26
